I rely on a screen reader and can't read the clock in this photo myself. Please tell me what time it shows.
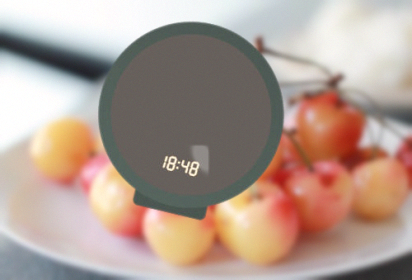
18:48
